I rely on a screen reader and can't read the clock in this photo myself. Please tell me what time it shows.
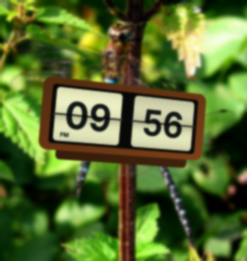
9:56
